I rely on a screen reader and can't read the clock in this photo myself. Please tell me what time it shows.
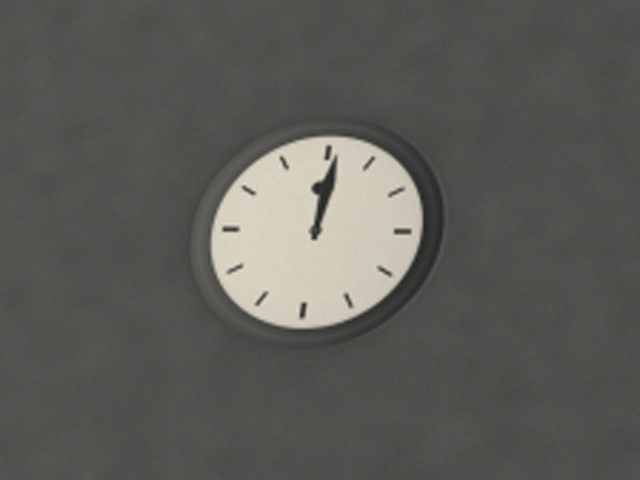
12:01
